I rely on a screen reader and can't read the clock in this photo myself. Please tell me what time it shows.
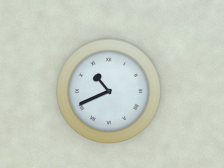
10:41
